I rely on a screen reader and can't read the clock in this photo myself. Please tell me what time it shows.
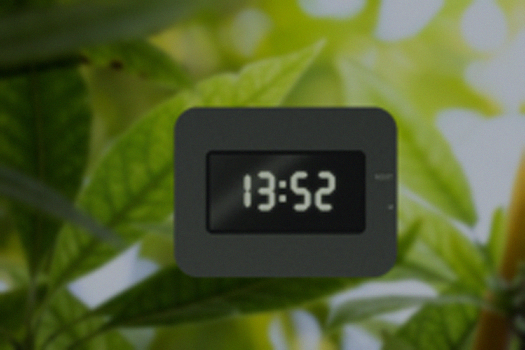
13:52
